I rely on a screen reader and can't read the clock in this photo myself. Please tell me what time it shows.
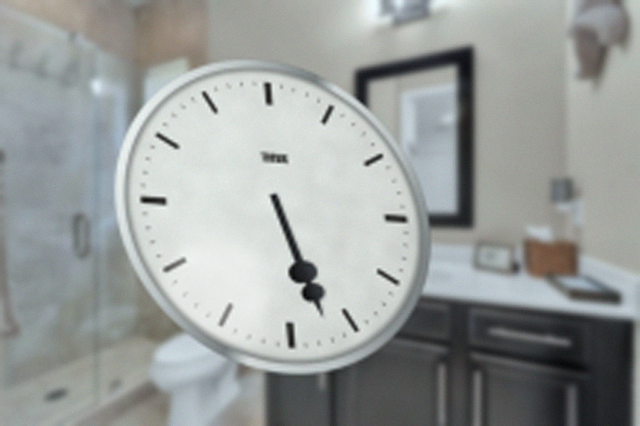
5:27
